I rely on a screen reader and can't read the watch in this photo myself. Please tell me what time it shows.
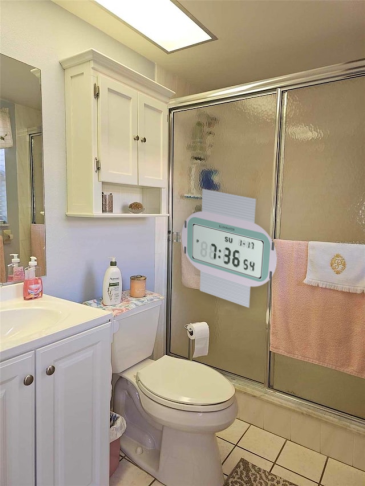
7:36:54
